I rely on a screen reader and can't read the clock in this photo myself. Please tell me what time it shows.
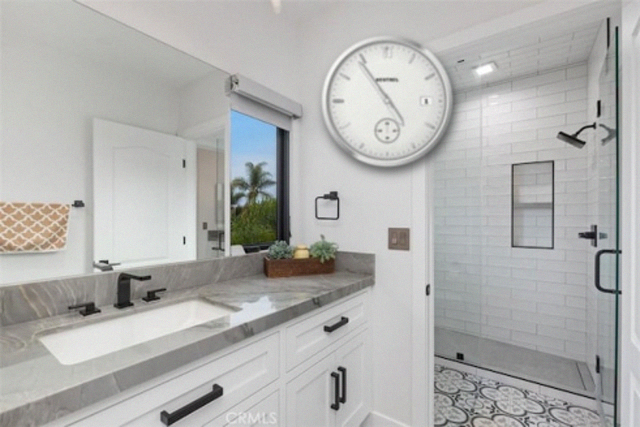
4:54
